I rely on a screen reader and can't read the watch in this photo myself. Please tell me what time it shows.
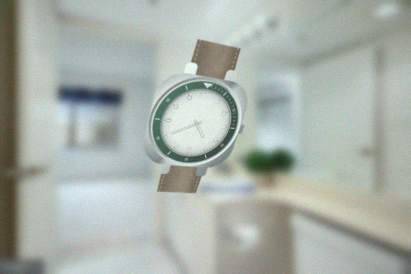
4:40
